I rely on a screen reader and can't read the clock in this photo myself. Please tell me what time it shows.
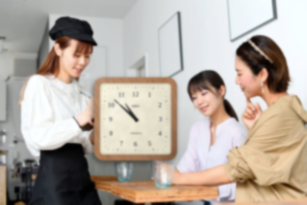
10:52
